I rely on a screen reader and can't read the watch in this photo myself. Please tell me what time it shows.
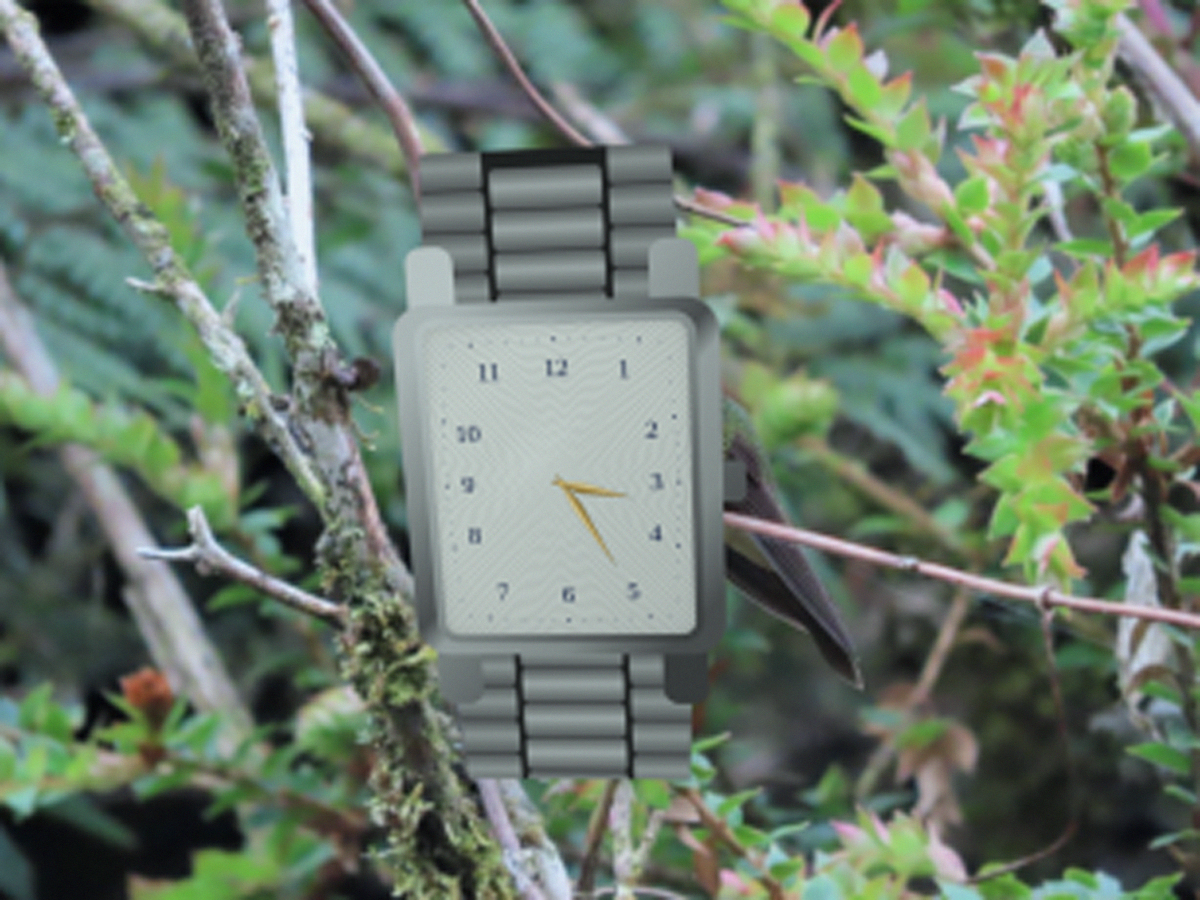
3:25
